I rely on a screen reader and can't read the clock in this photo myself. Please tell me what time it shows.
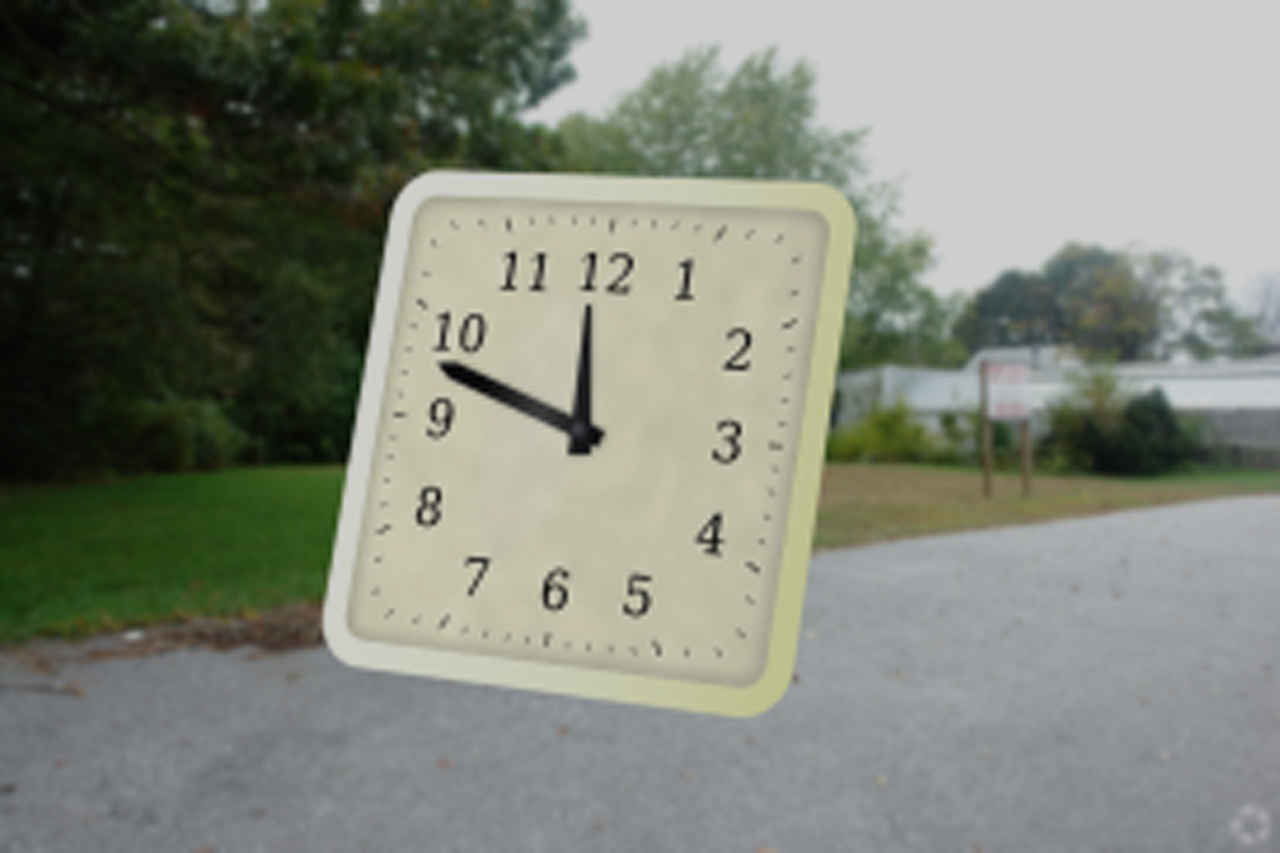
11:48
